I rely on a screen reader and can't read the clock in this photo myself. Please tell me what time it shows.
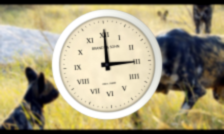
3:00
